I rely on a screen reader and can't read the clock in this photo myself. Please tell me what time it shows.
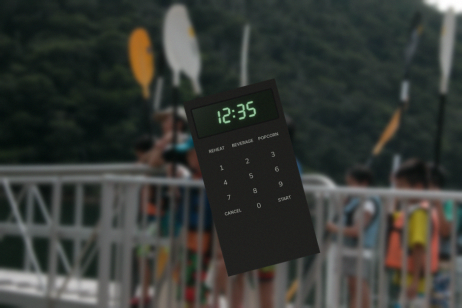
12:35
